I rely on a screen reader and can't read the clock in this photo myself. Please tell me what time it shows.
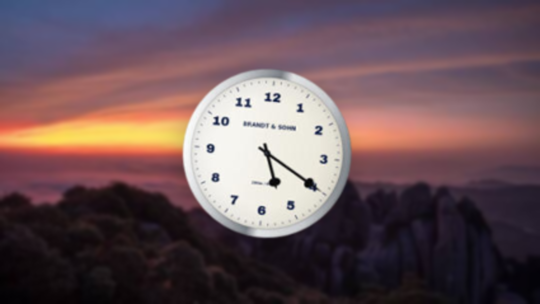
5:20
